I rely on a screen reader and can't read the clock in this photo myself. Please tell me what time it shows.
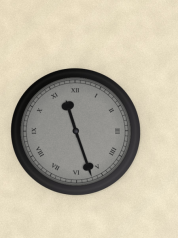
11:27
